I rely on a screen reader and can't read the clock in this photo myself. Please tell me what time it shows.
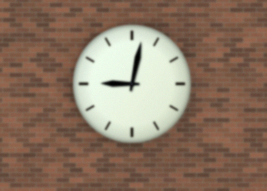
9:02
